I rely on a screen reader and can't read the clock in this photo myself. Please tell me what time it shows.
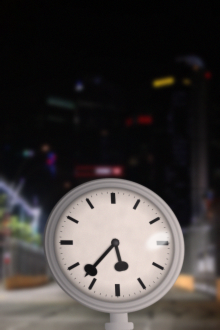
5:37
